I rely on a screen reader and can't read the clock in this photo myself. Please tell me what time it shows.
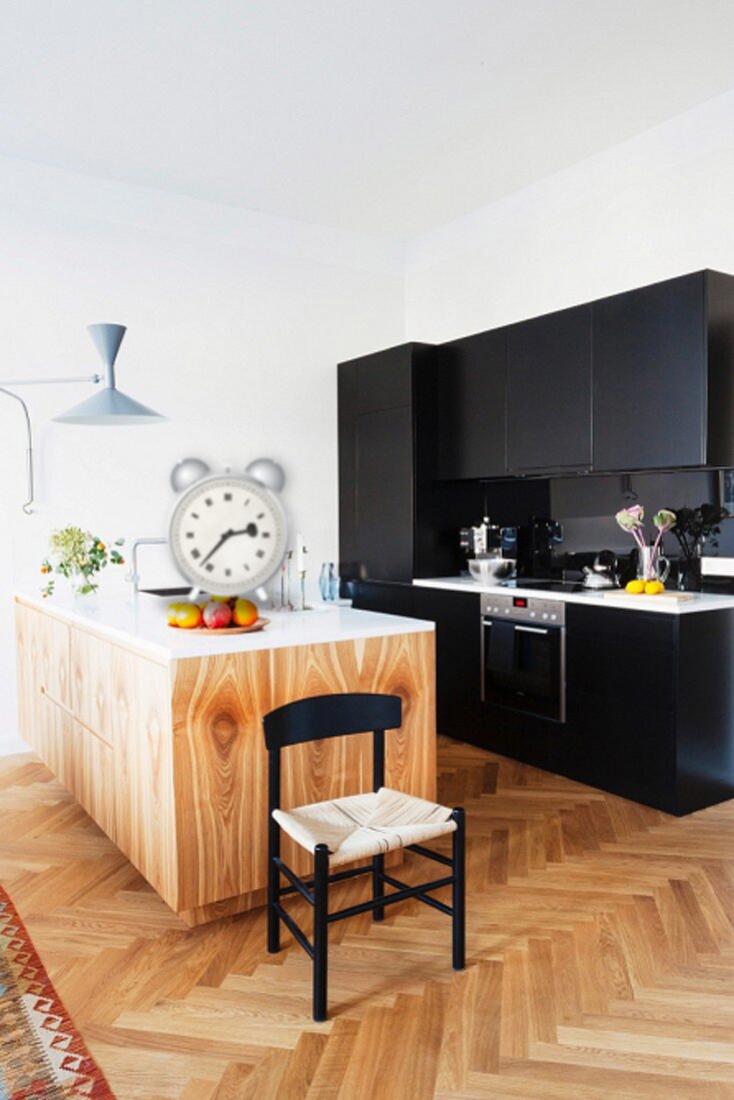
2:37
